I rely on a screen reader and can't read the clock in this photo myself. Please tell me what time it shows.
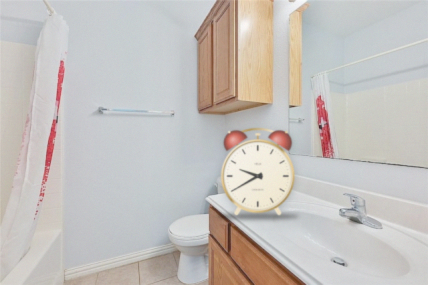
9:40
